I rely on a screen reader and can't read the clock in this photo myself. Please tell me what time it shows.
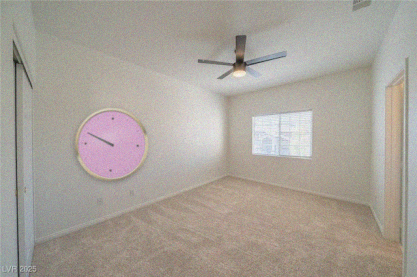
9:49
